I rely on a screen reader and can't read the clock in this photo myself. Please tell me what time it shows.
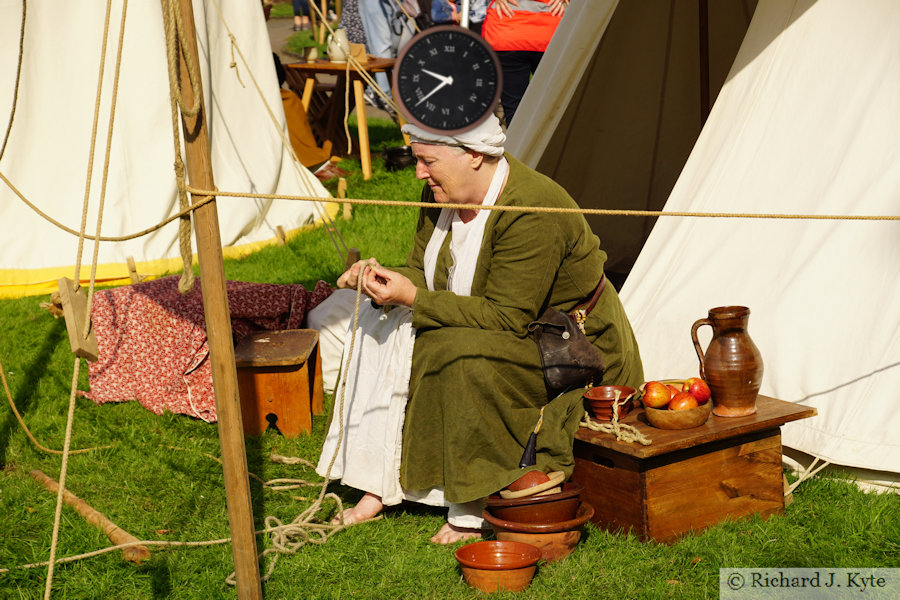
9:38
